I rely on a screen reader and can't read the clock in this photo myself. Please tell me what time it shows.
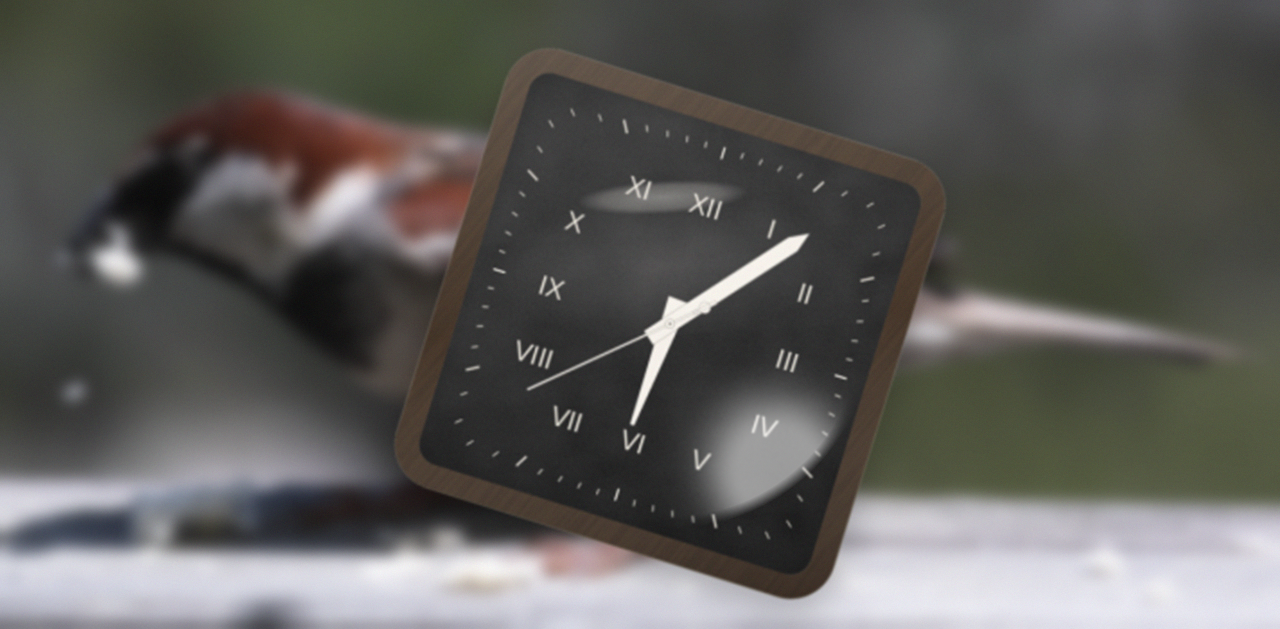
6:06:38
